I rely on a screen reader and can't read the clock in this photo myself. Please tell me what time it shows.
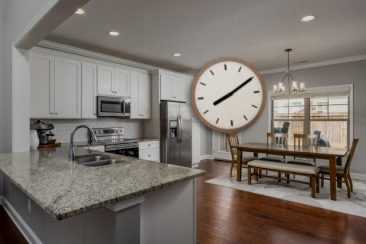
8:10
